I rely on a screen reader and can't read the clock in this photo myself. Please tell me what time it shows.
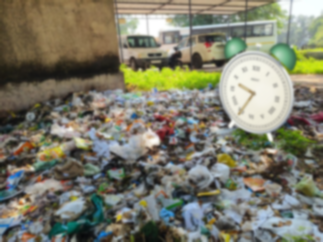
9:35
